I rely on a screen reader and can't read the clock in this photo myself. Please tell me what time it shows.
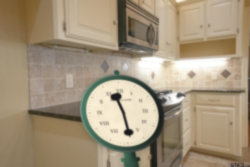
11:29
